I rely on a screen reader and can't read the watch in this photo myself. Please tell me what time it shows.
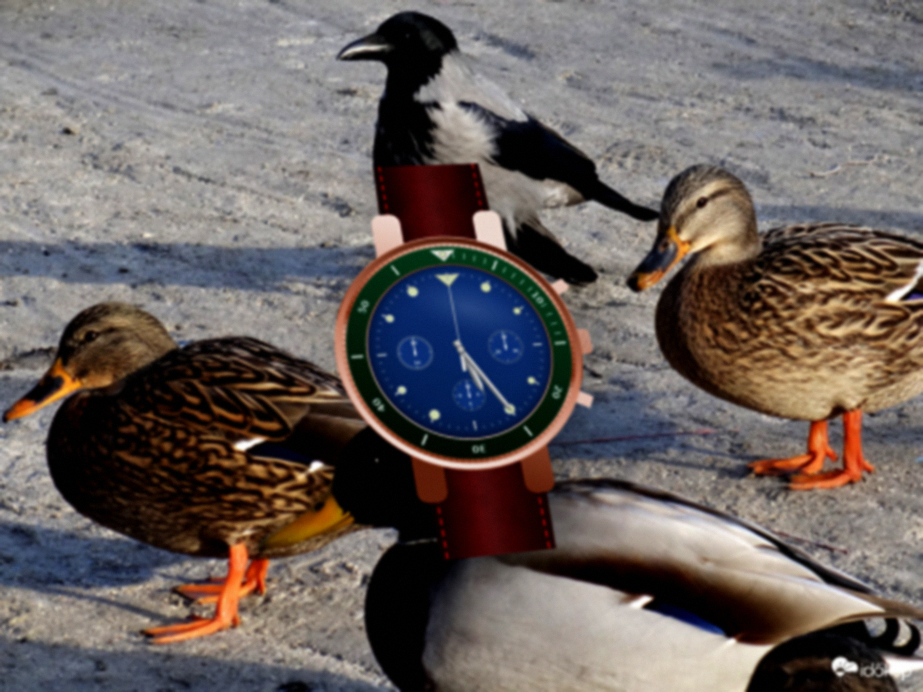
5:25
